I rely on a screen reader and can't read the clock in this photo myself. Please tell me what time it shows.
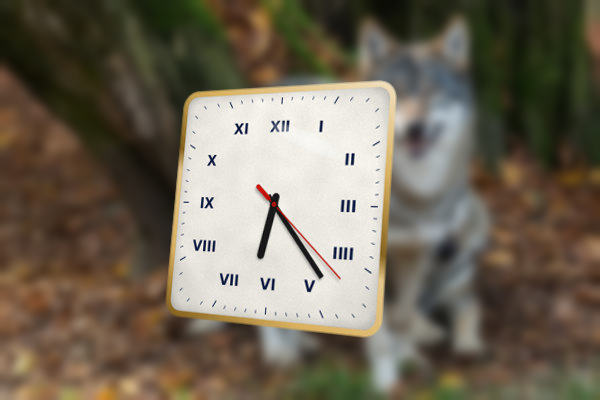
6:23:22
